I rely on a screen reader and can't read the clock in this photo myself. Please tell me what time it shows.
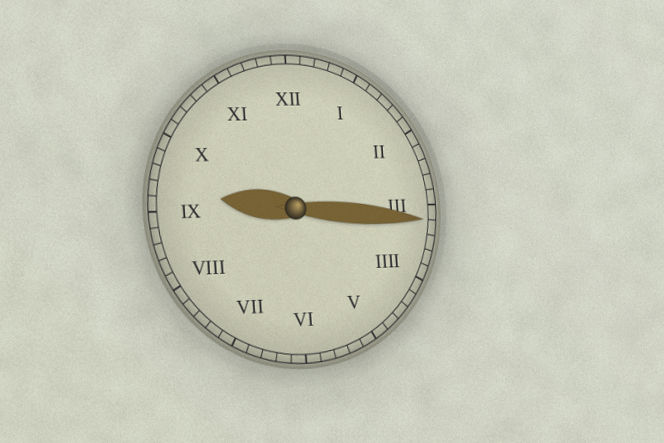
9:16
